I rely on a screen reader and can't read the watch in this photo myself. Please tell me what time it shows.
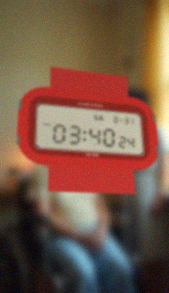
3:40:24
